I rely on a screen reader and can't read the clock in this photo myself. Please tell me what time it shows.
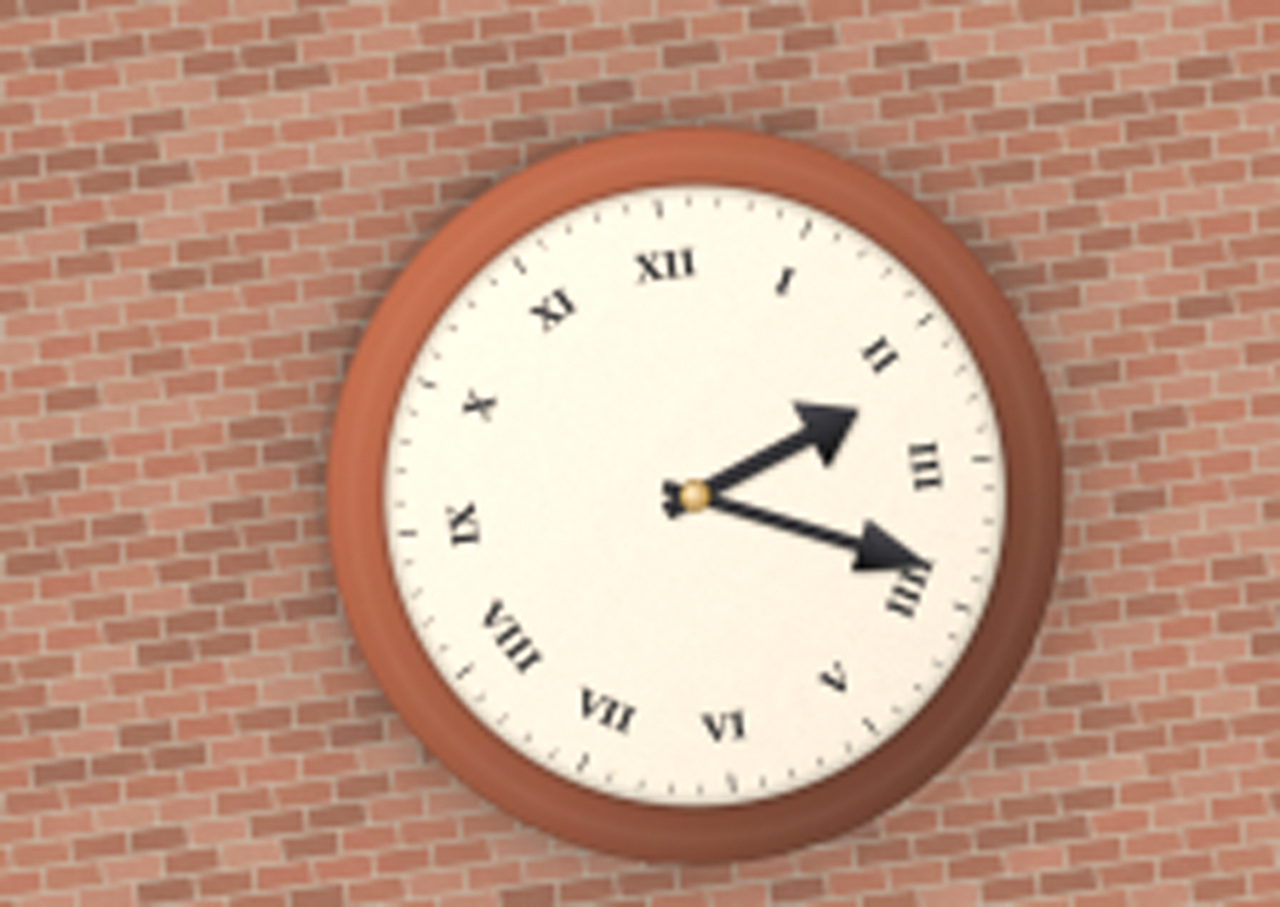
2:19
